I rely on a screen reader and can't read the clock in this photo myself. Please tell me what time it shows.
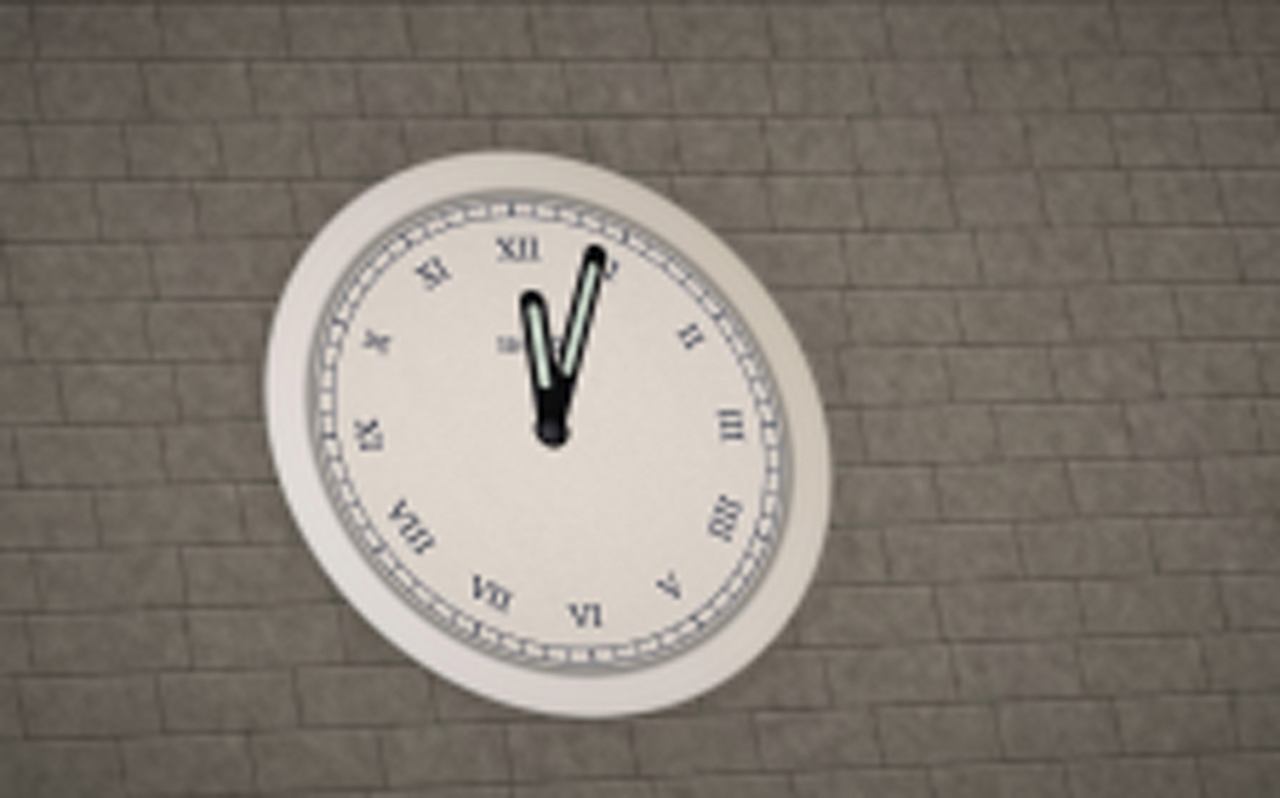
12:04
